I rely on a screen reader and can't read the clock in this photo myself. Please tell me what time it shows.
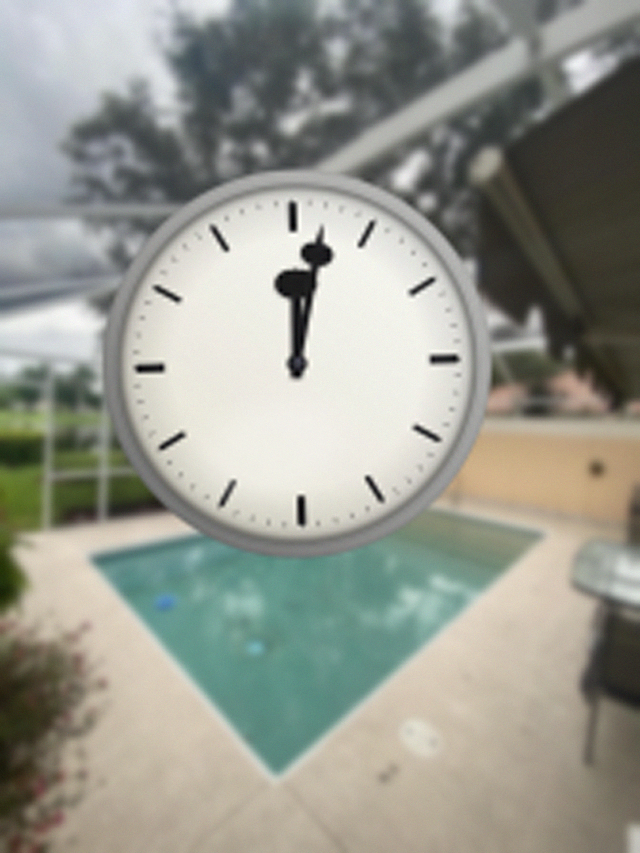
12:02
